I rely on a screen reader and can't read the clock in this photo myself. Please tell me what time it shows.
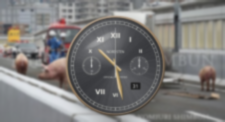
10:28
